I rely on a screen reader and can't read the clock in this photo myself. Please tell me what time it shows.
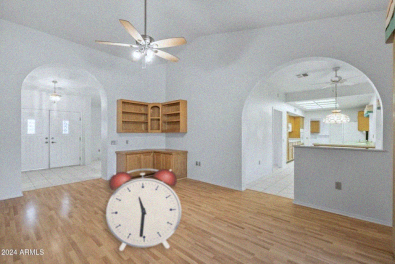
11:31
